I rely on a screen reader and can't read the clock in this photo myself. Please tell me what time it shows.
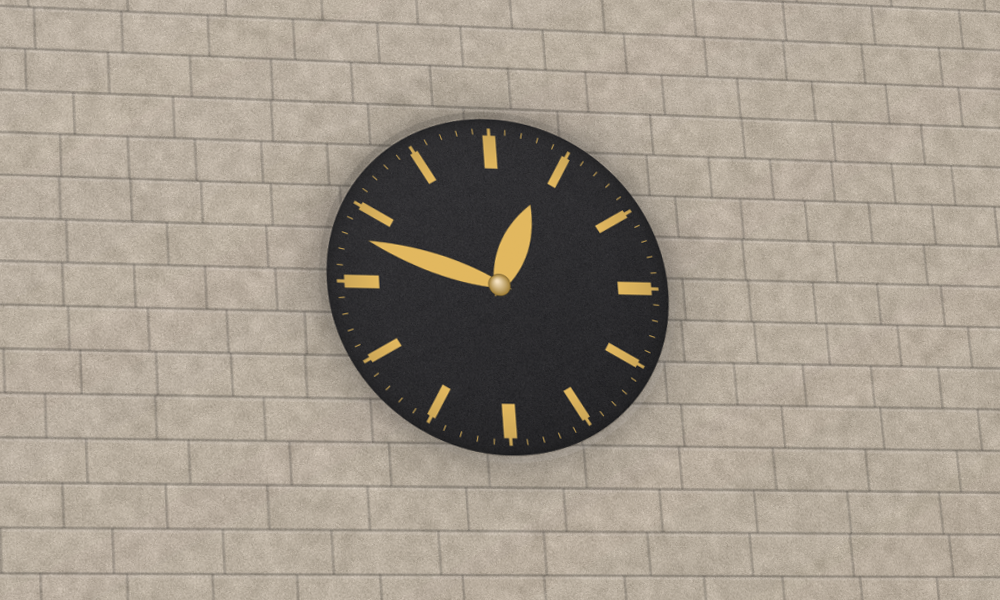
12:48
